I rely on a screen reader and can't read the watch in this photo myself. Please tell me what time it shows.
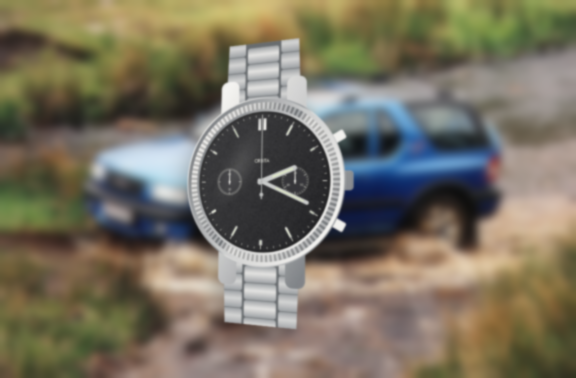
2:19
